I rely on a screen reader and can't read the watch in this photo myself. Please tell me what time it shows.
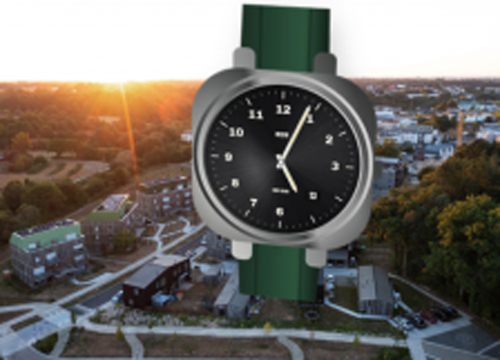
5:04
